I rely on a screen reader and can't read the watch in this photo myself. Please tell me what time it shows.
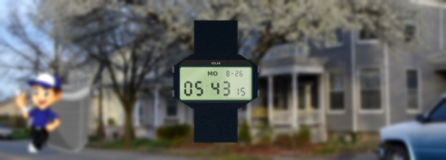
5:43:15
